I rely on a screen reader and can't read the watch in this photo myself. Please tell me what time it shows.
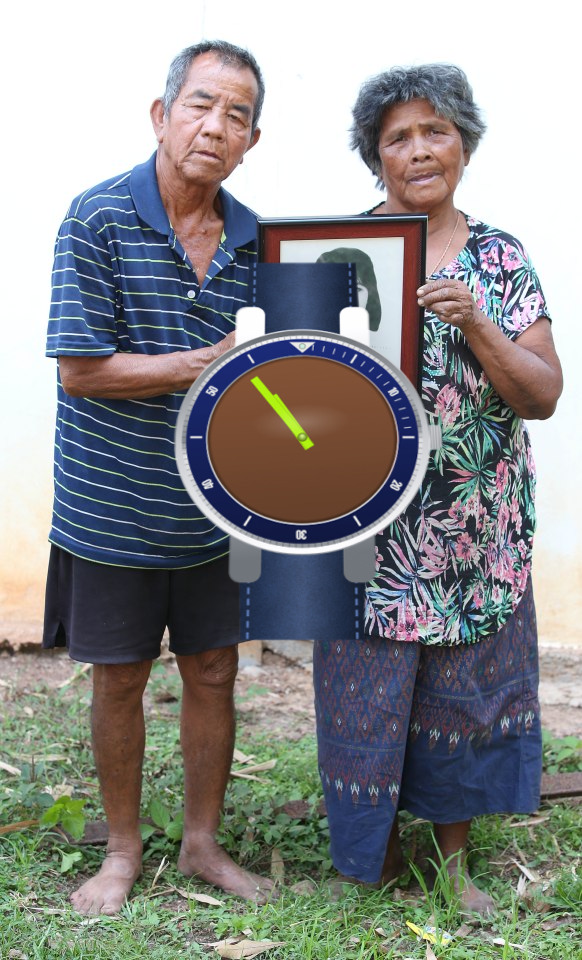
10:54
